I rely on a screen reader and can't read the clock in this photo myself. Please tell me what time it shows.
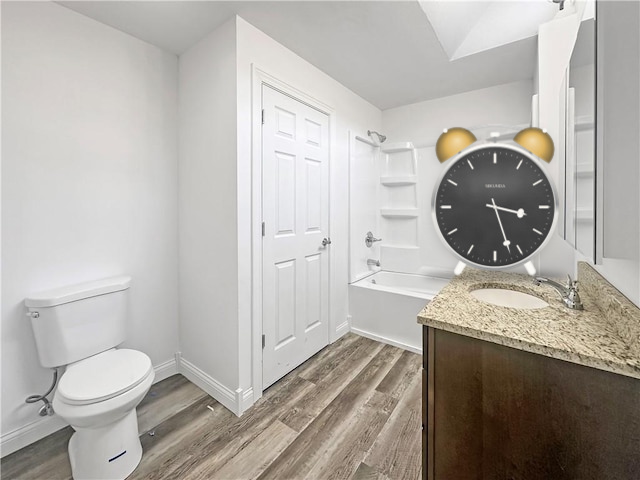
3:27
